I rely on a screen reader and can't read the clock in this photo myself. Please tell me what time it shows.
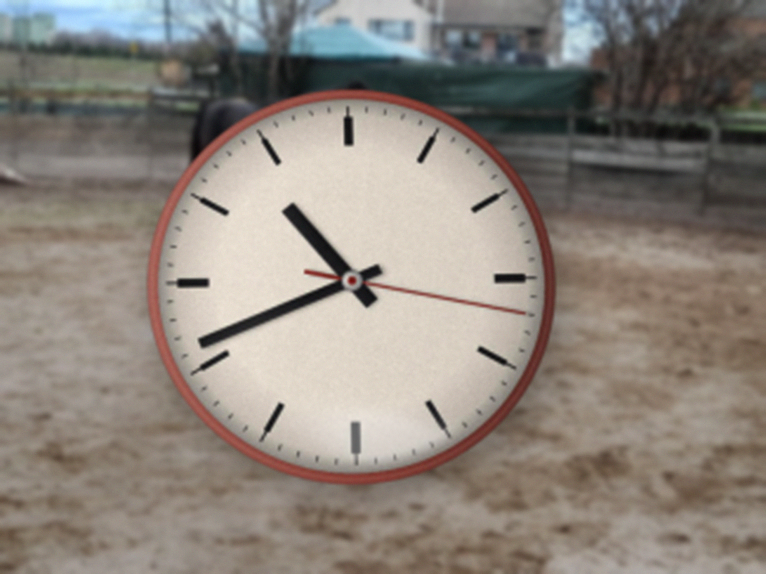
10:41:17
